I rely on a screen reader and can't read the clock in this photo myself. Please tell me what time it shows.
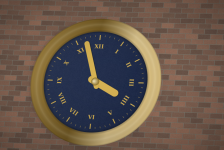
3:57
